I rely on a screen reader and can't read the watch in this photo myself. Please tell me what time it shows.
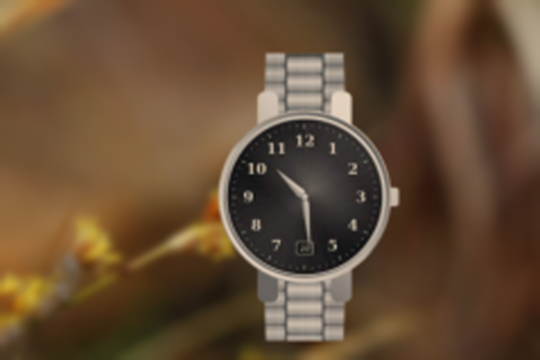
10:29
